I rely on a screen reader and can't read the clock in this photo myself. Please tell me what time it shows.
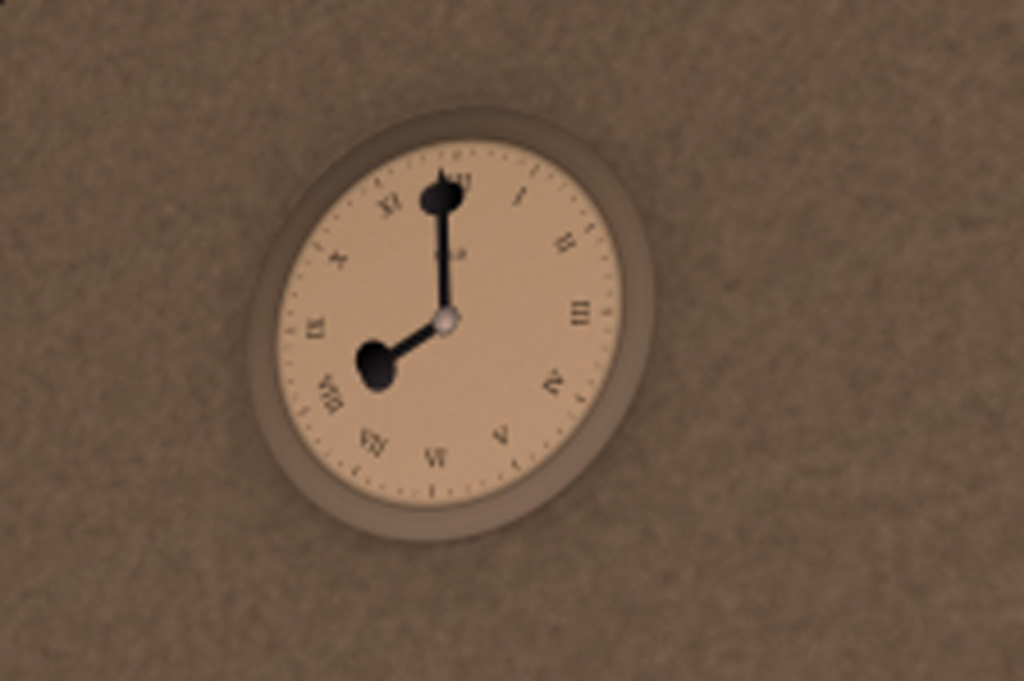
7:59
